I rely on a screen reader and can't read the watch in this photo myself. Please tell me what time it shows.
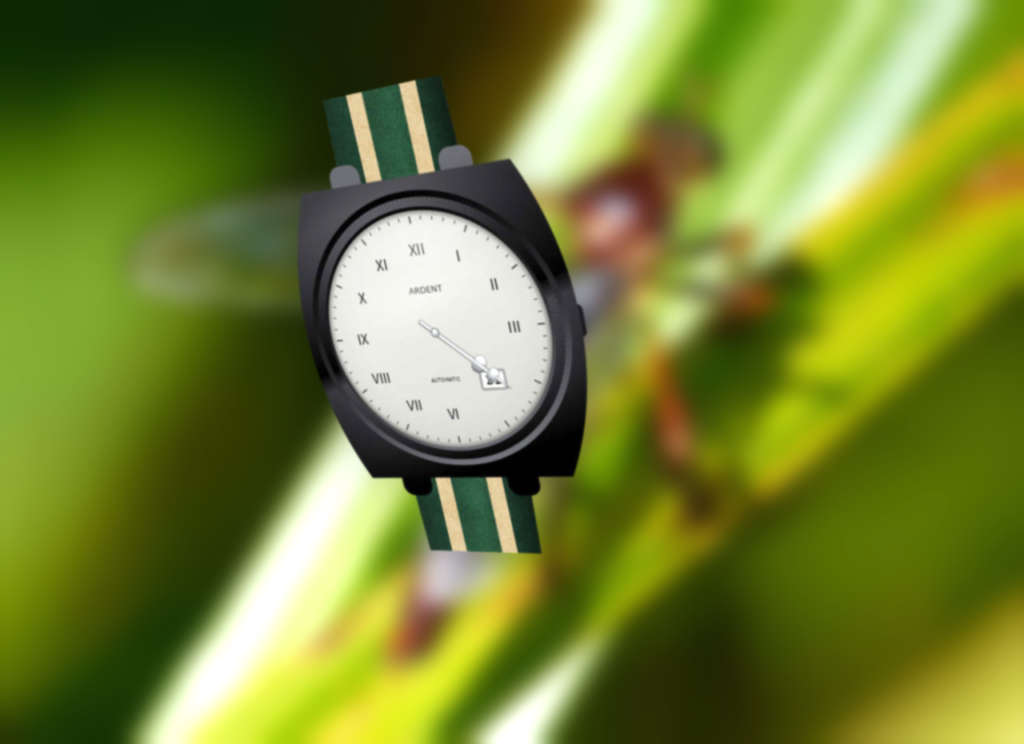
4:22
